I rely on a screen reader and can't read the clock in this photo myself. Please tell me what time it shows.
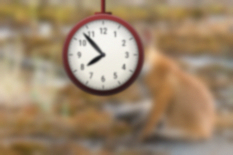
7:53
